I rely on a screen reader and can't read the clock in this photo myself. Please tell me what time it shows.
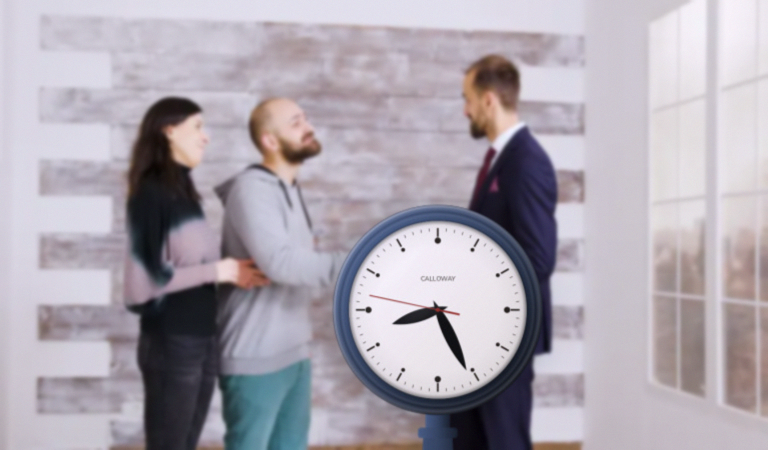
8:25:47
